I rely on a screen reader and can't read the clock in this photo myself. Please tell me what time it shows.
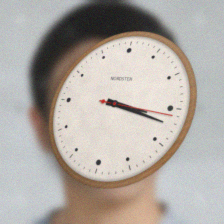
3:17:16
